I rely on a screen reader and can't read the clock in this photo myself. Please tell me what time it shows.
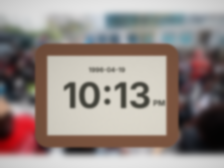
10:13
